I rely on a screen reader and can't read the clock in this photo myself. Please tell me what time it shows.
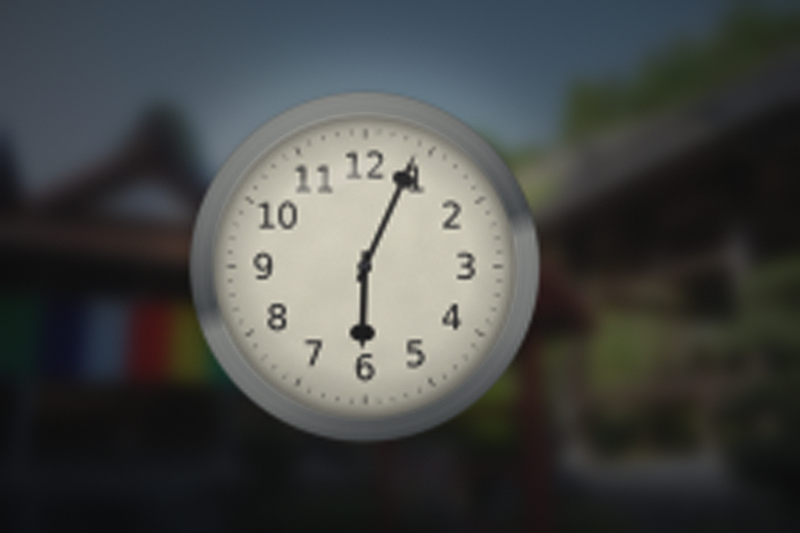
6:04
